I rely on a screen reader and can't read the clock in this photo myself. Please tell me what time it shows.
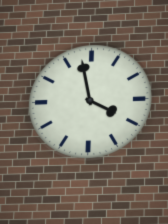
3:58
